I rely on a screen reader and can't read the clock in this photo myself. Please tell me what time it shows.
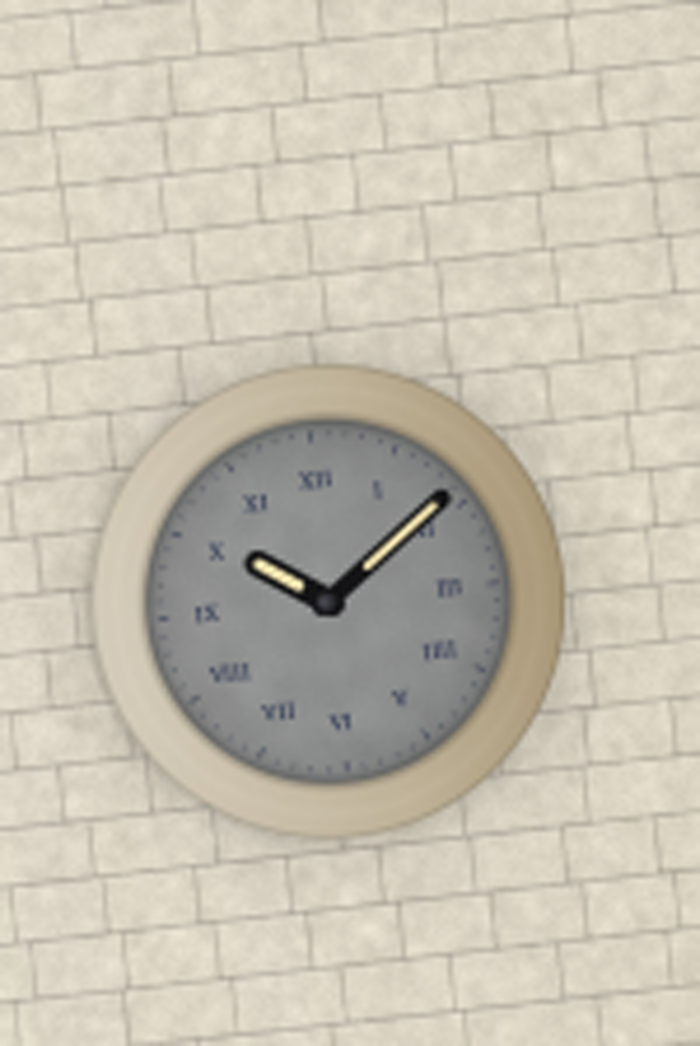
10:09
